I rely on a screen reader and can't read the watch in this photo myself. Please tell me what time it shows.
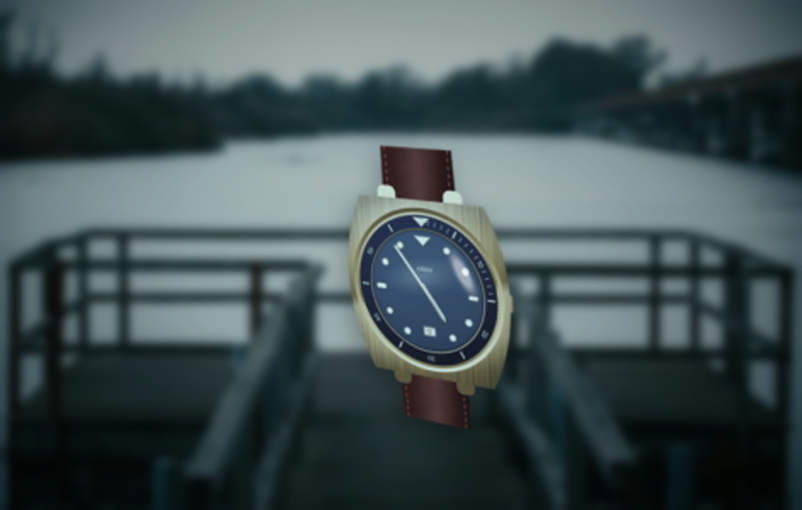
4:54
